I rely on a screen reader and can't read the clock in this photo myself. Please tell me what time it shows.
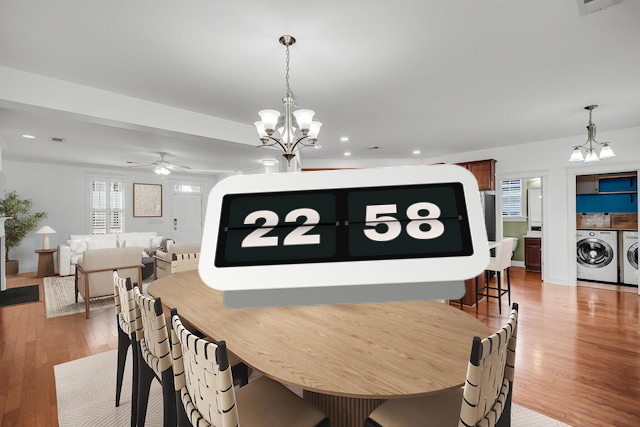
22:58
